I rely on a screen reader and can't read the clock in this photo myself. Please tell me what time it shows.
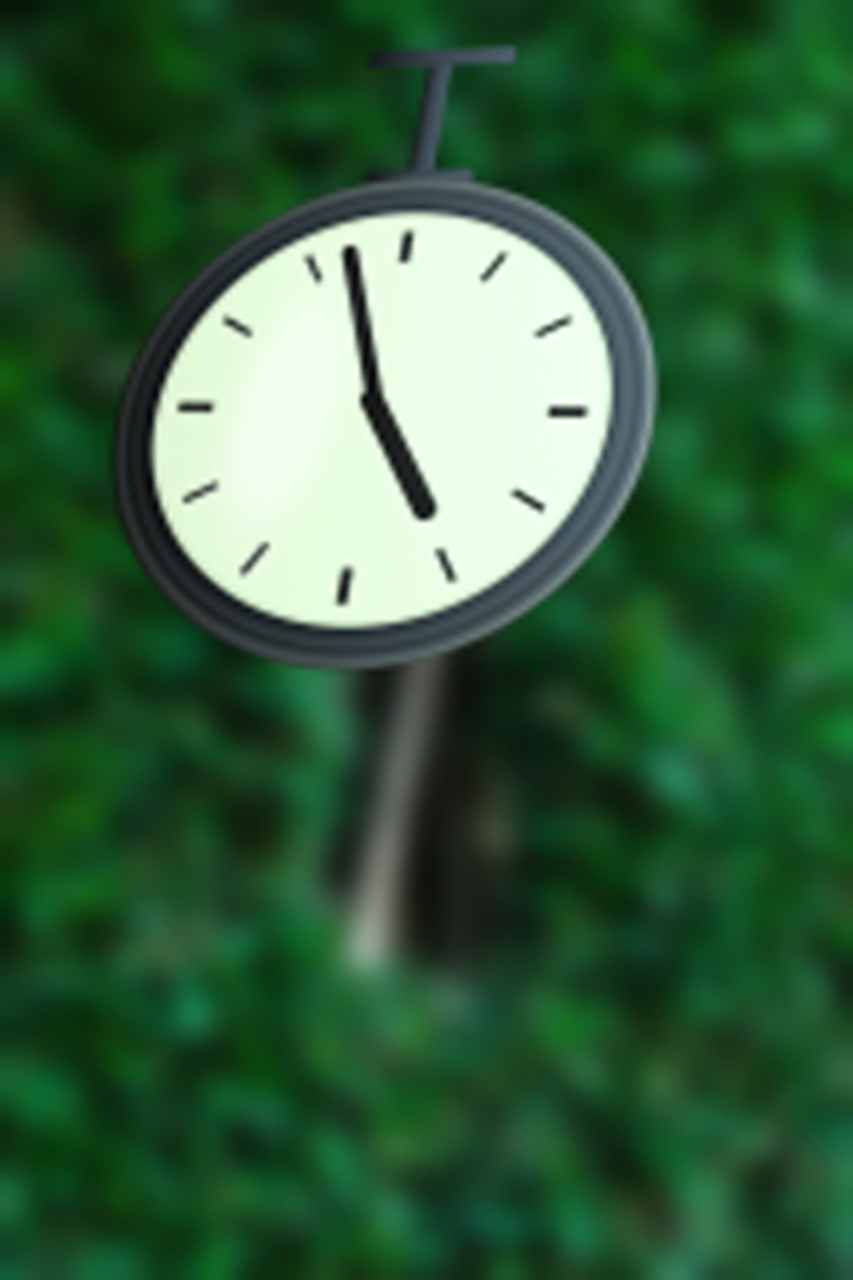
4:57
